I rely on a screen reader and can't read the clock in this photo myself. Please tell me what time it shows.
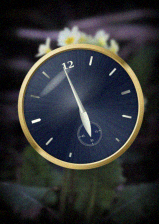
5:59
